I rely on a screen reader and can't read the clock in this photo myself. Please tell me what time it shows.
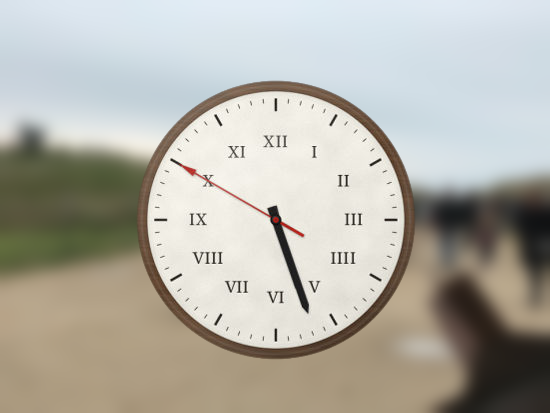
5:26:50
